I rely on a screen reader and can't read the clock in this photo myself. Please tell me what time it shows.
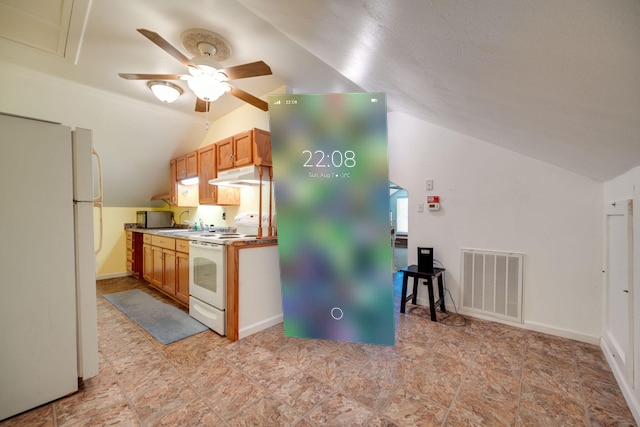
22:08
